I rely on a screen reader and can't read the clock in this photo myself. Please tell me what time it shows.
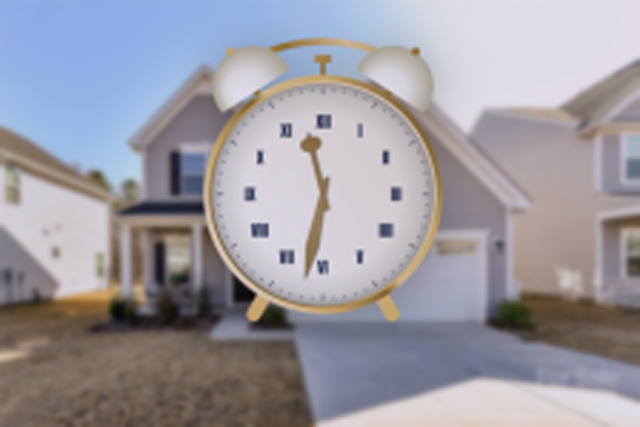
11:32
